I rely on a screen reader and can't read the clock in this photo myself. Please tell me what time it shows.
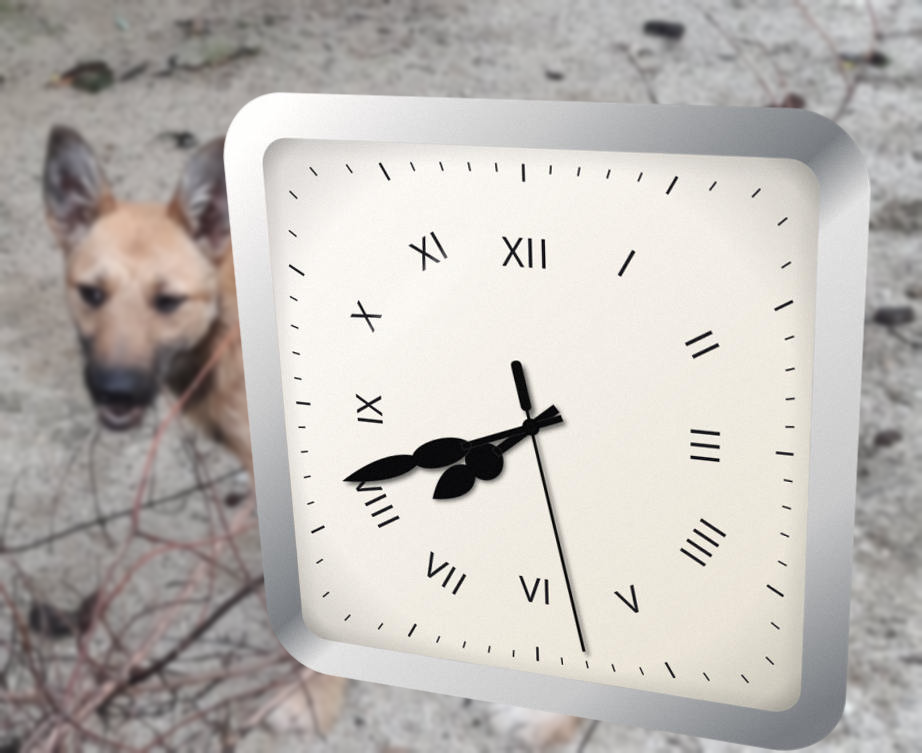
7:41:28
